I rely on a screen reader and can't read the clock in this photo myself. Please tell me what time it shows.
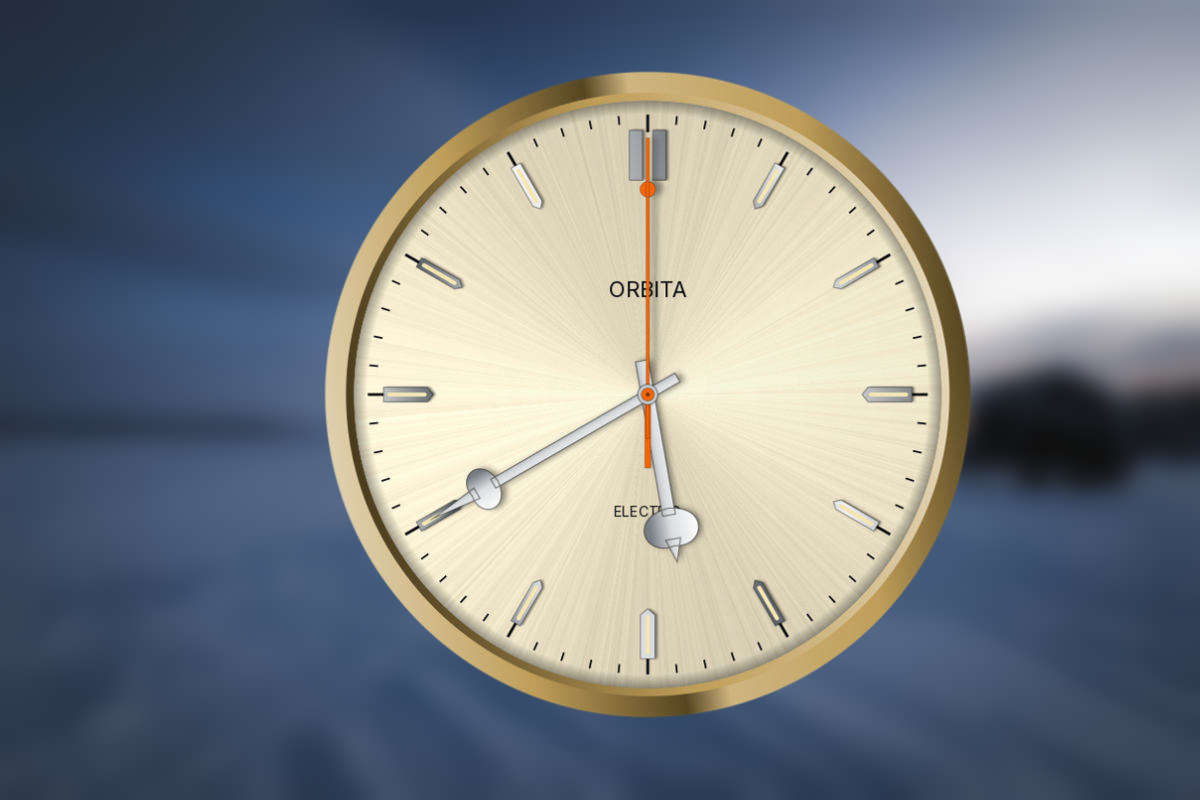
5:40:00
